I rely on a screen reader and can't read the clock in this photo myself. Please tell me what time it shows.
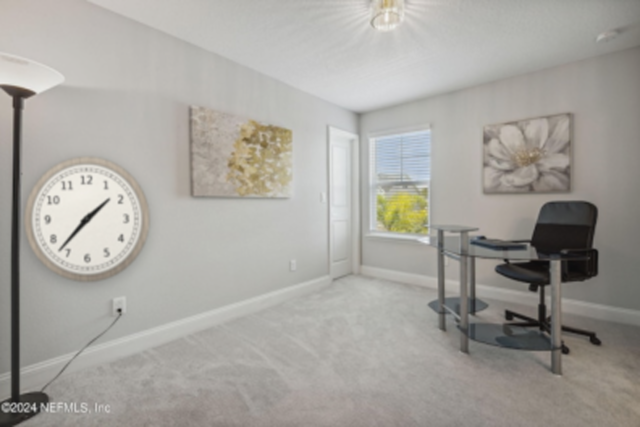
1:37
